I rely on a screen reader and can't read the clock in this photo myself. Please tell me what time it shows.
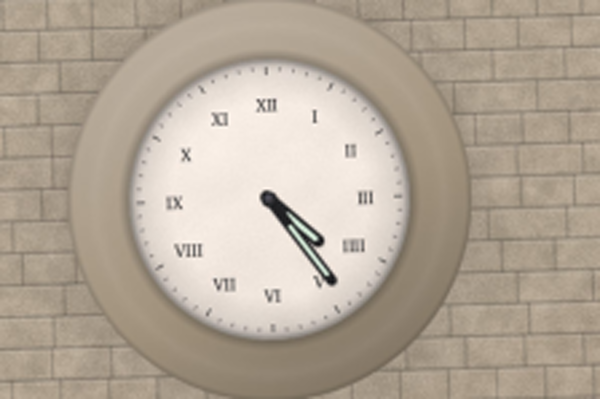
4:24
